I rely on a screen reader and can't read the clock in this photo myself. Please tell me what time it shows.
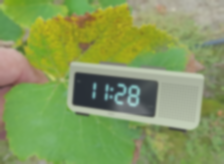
11:28
